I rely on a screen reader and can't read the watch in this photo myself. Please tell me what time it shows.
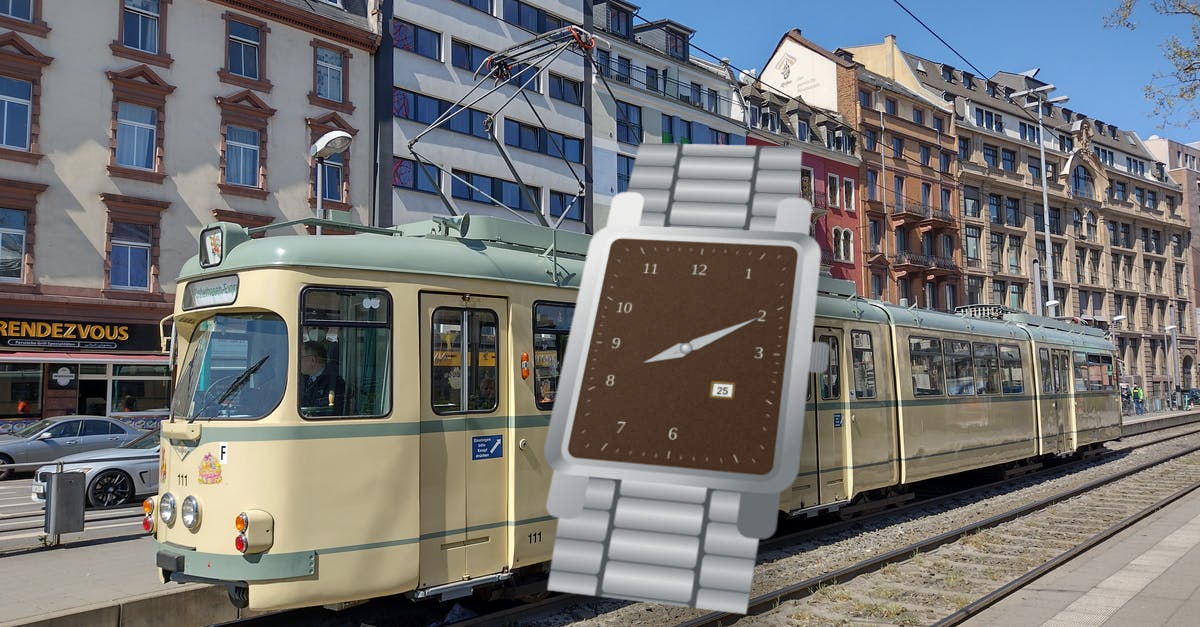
8:10
